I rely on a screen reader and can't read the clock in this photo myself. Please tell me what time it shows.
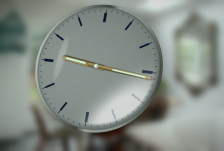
9:16
